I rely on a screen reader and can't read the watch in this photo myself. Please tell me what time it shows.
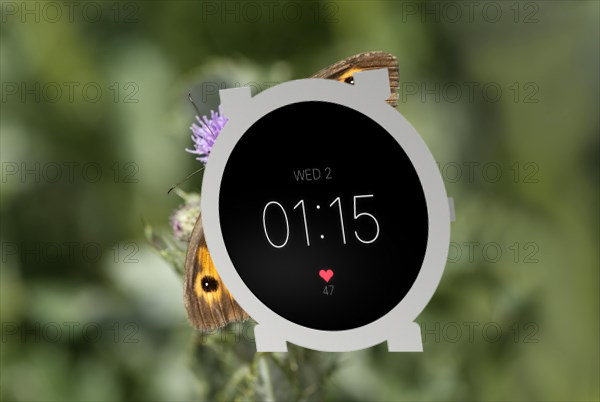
1:15
